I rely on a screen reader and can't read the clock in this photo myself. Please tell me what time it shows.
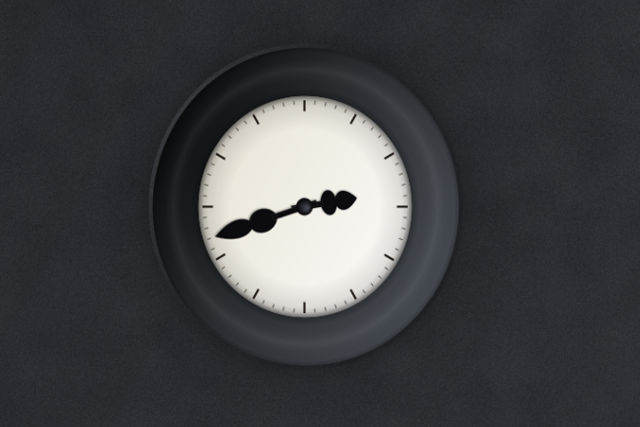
2:42
